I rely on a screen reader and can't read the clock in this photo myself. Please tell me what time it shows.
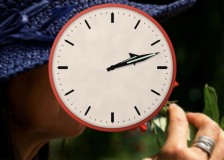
2:12
